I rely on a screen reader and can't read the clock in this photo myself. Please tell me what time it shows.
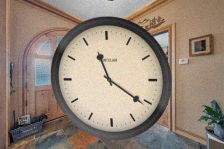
11:21
